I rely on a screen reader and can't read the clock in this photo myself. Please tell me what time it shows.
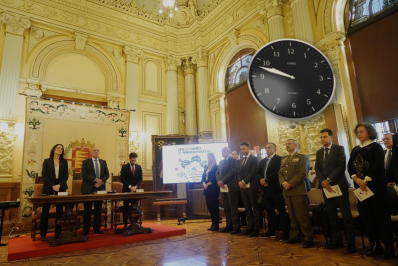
9:48
